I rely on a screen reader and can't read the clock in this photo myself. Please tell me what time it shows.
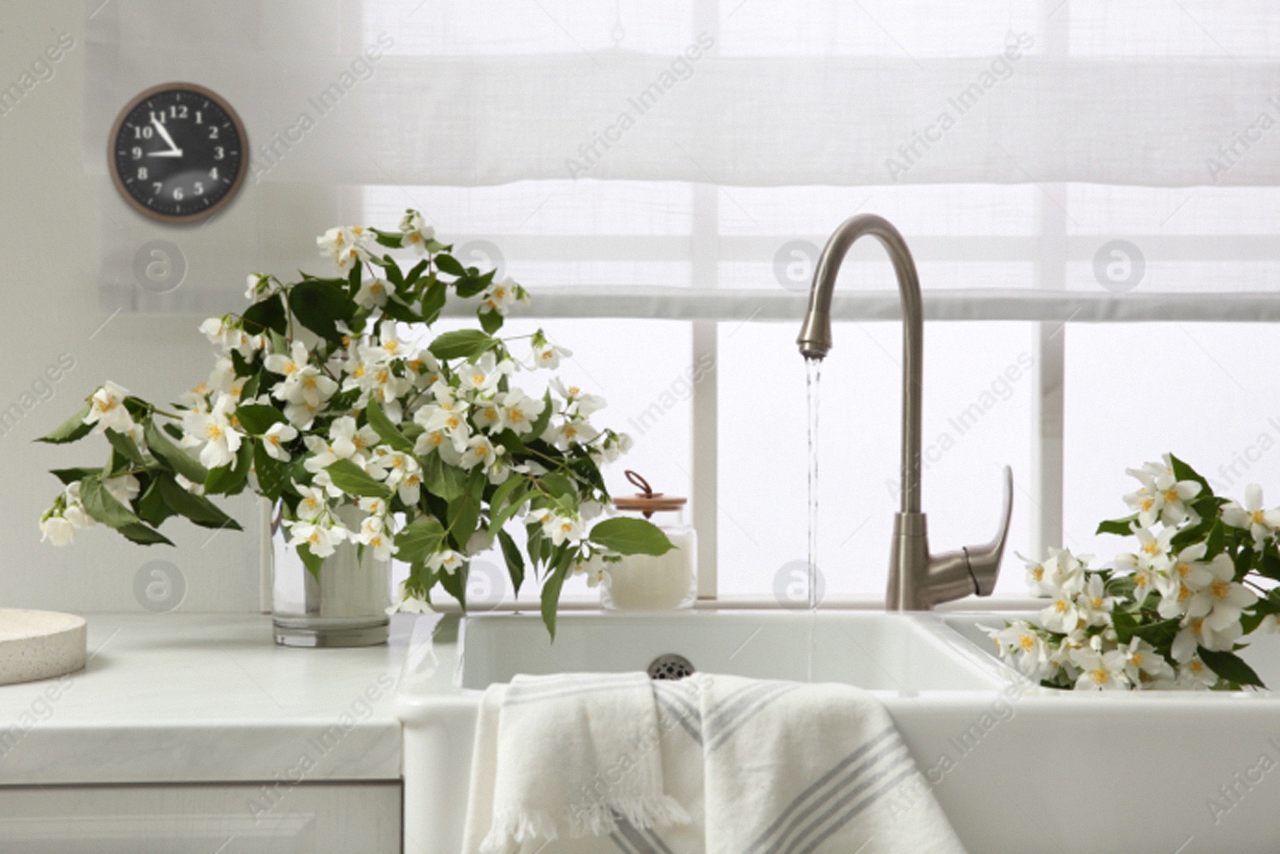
8:54
